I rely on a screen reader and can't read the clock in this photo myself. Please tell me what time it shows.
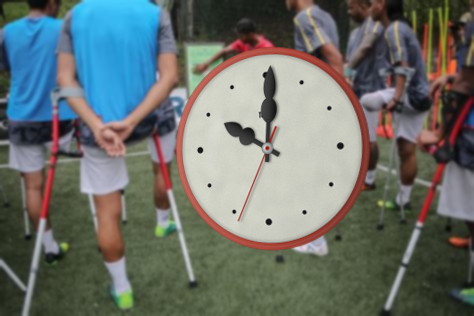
10:00:34
